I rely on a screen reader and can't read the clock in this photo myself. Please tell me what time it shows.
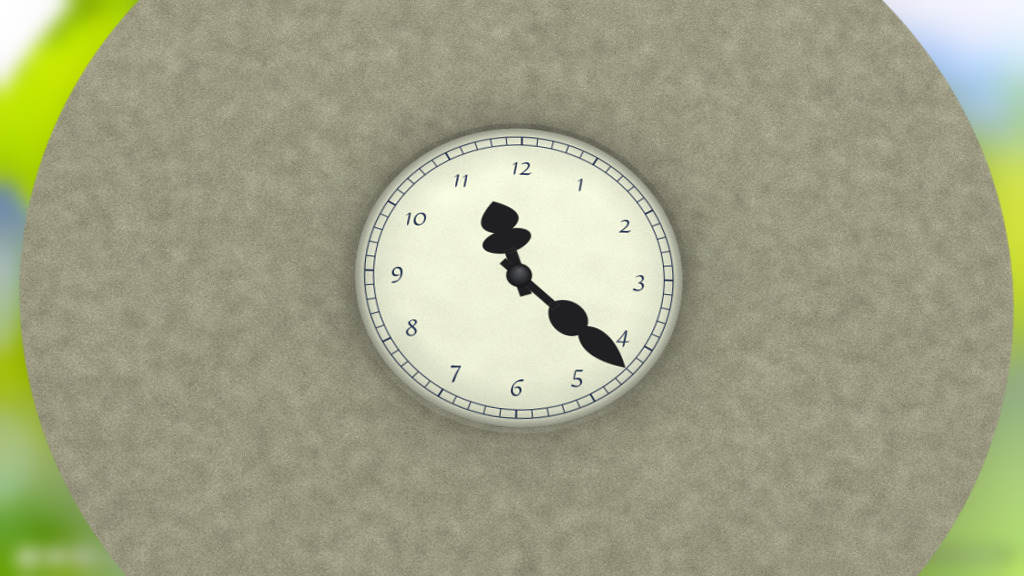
11:22
